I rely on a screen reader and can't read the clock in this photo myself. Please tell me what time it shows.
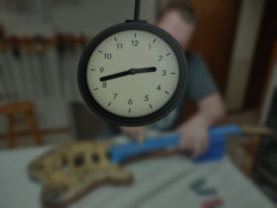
2:42
